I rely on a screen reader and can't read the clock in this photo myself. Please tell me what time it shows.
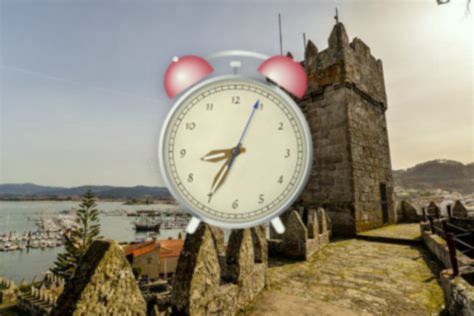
8:35:04
